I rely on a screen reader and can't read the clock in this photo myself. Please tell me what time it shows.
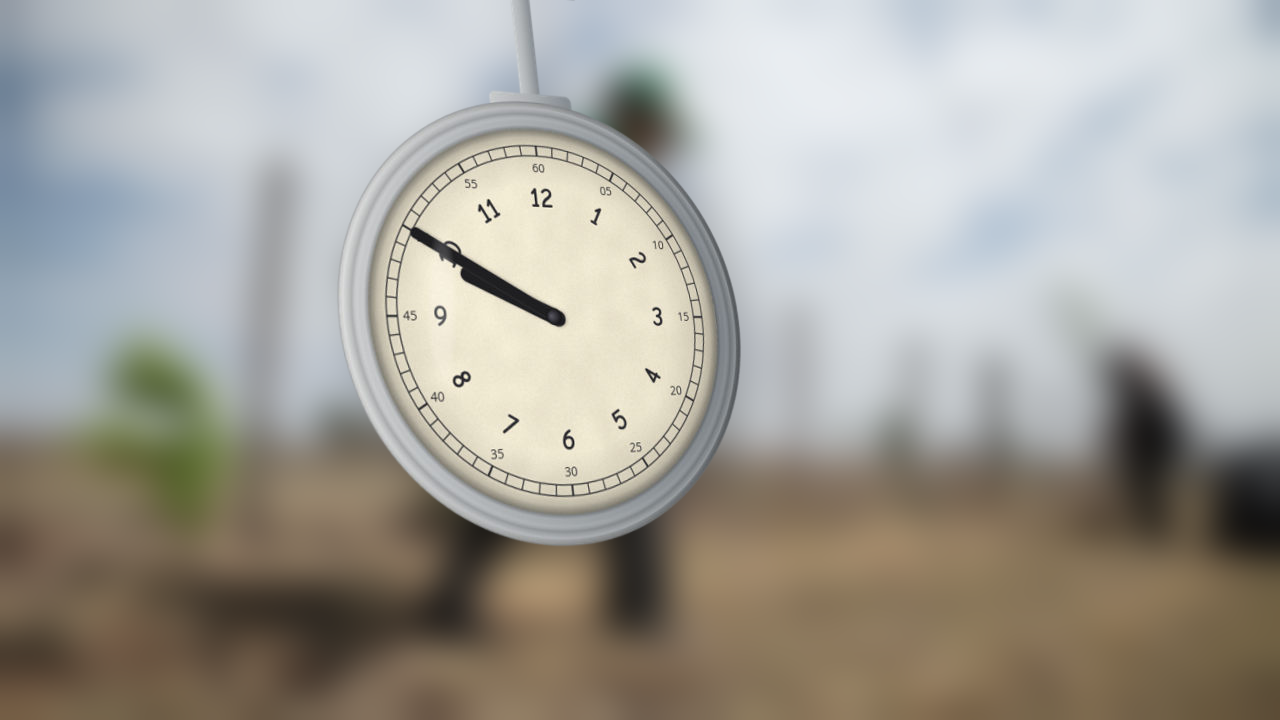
9:50
